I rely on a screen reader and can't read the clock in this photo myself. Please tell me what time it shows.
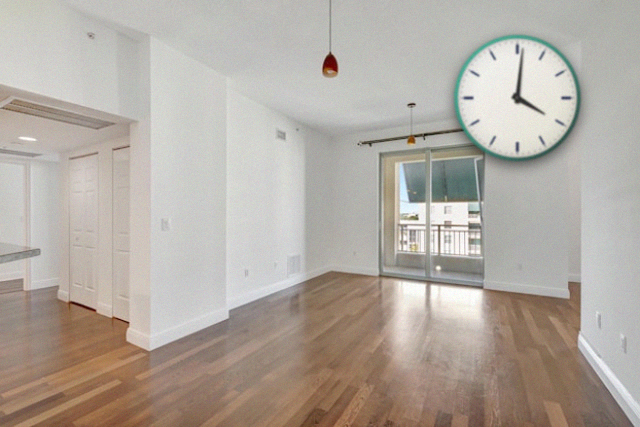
4:01
